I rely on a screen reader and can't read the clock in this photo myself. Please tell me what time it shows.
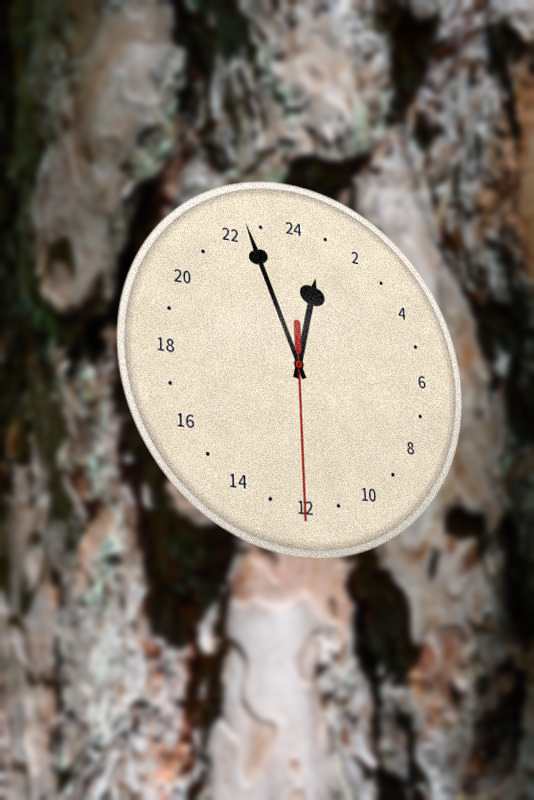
0:56:30
